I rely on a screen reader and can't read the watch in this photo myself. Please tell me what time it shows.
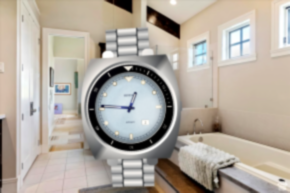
12:46
